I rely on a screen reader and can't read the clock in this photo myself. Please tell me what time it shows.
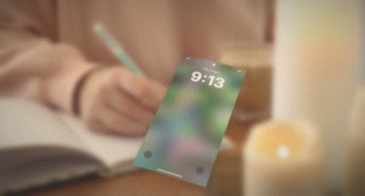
9:13
